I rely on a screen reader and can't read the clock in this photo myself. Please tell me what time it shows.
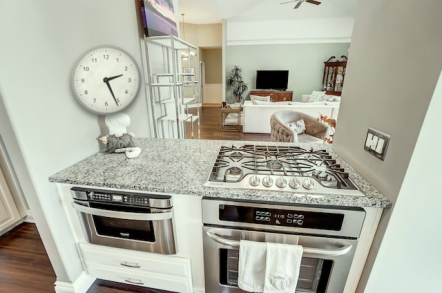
2:26
